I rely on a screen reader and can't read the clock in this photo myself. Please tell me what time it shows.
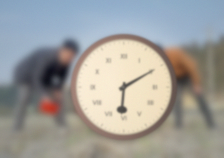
6:10
